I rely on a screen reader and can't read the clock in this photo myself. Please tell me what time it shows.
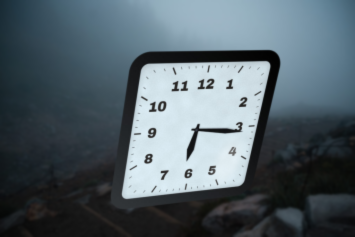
6:16
